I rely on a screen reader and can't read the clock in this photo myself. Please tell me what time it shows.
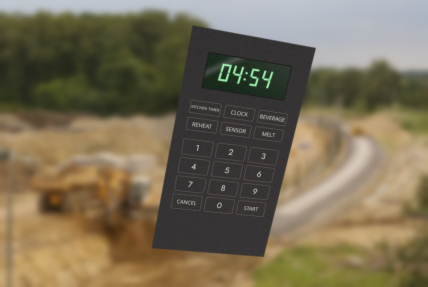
4:54
